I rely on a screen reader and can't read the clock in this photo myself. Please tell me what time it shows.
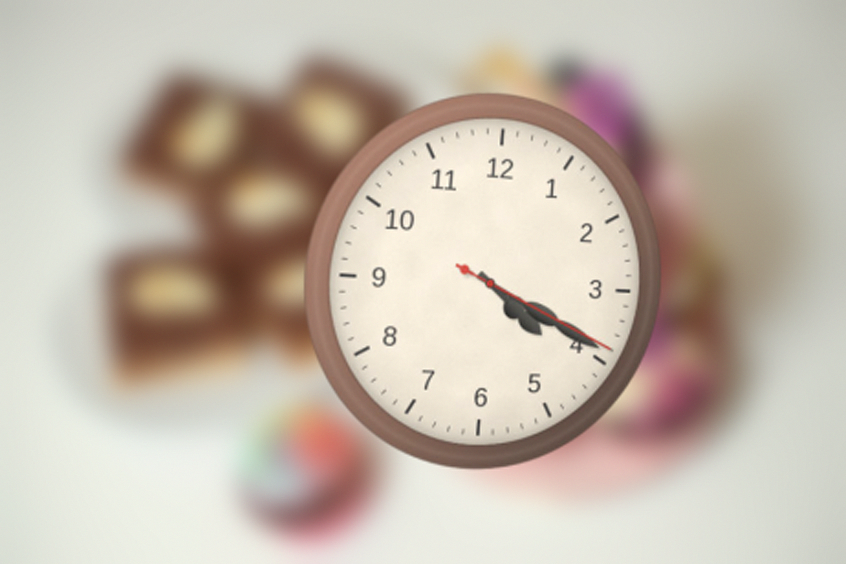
4:19:19
